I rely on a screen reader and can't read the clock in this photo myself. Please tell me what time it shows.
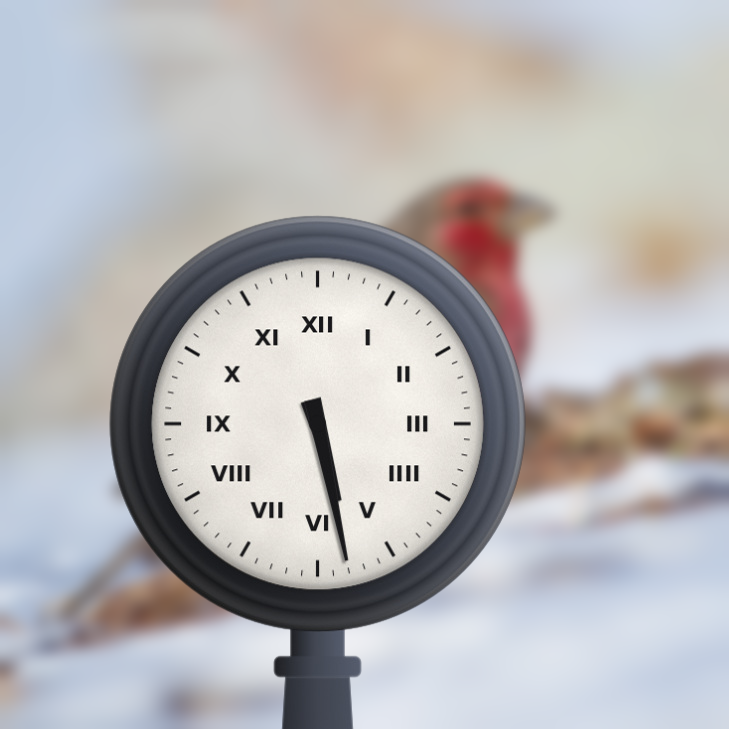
5:28
